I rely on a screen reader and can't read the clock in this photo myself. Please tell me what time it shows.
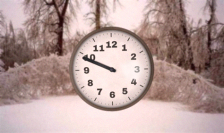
9:49
